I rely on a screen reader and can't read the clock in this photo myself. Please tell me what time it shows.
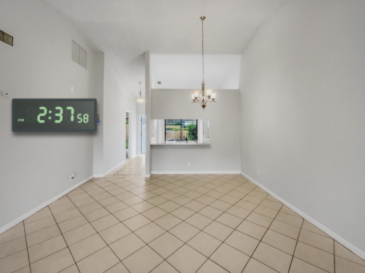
2:37:58
